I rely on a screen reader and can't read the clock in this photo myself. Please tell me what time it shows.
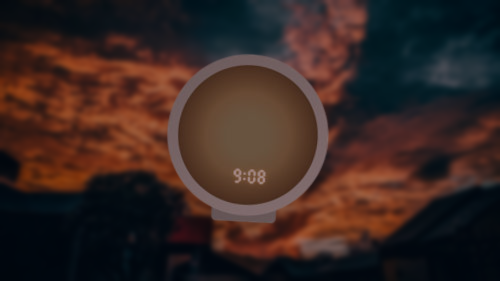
9:08
